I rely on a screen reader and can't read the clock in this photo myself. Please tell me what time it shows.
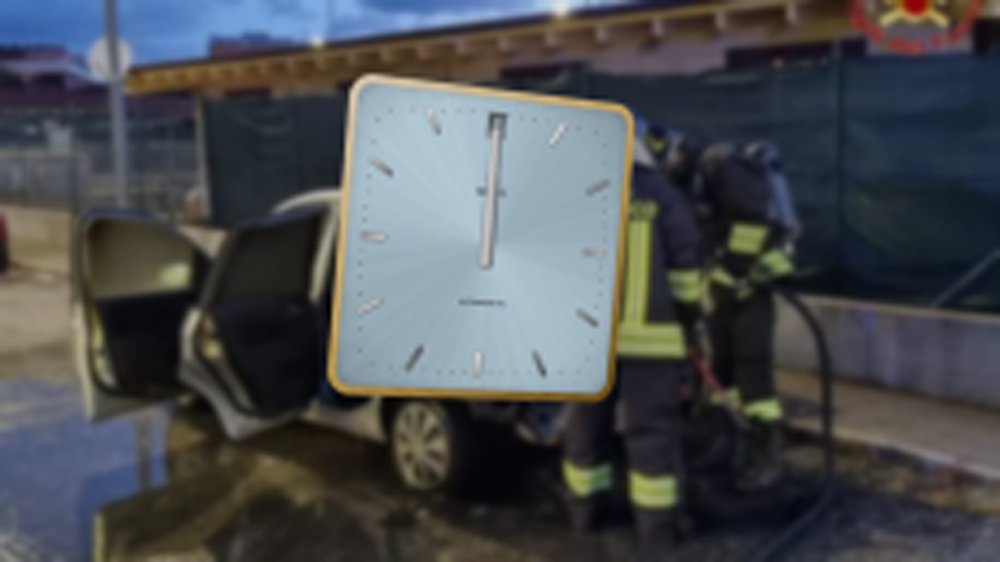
12:00
